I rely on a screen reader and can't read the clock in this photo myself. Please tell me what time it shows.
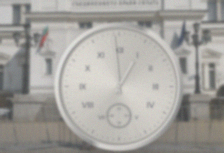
12:59
